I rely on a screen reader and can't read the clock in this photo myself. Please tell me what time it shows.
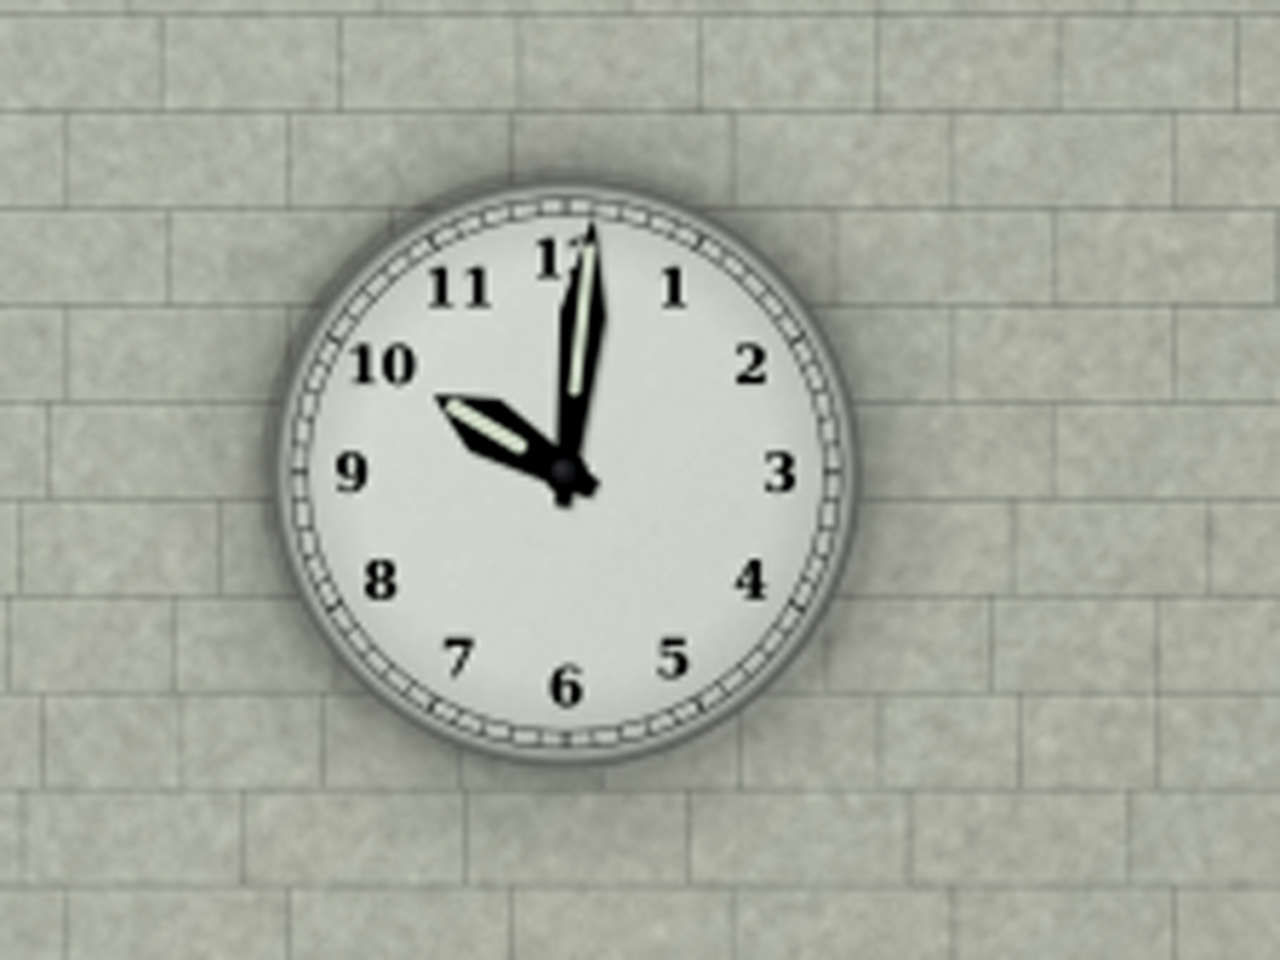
10:01
